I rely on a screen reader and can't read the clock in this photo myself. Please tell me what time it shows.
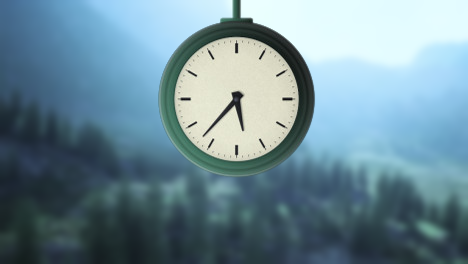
5:37
